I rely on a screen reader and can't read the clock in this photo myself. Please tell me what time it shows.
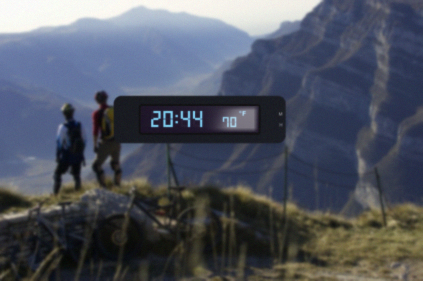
20:44
